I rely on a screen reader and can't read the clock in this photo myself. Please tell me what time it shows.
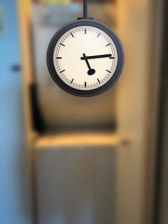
5:14
